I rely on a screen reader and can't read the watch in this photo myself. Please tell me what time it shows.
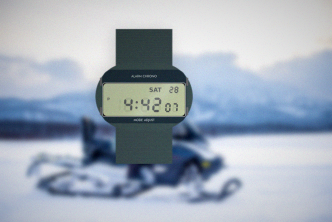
4:42:07
